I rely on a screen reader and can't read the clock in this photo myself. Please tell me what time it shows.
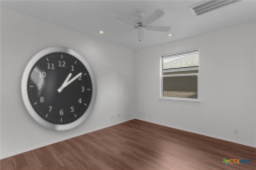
1:09
